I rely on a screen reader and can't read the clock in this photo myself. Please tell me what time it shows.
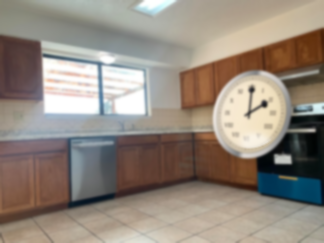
2:00
